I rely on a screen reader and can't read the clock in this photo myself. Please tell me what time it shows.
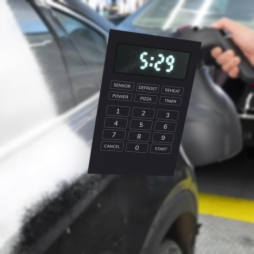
5:29
